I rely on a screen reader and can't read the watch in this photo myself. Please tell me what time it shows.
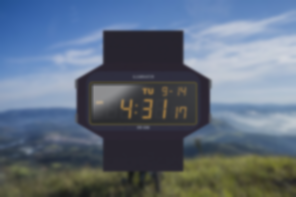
4:31
